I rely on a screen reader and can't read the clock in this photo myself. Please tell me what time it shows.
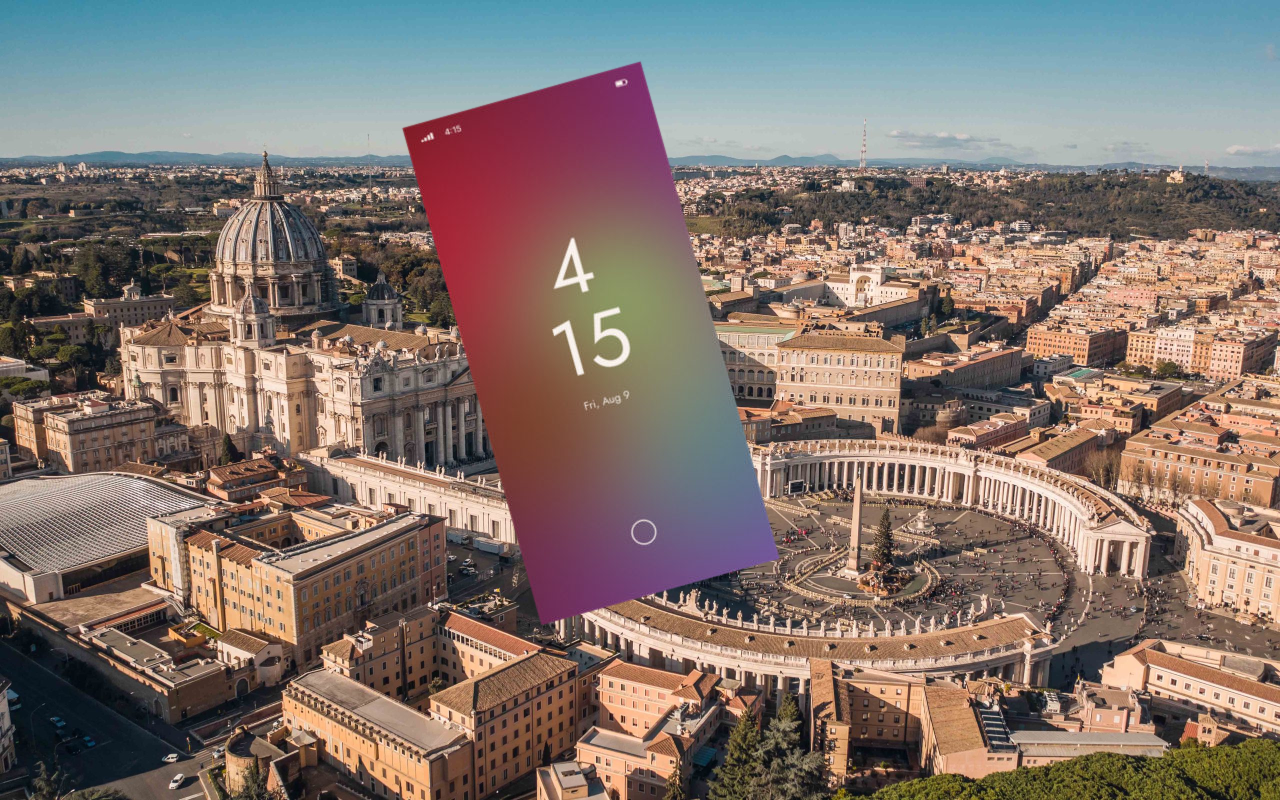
4:15
